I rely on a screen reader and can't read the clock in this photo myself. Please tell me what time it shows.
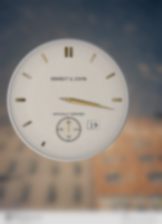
3:17
